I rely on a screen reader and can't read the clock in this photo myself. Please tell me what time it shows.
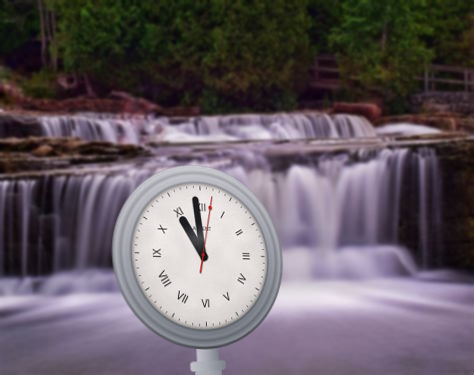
10:59:02
